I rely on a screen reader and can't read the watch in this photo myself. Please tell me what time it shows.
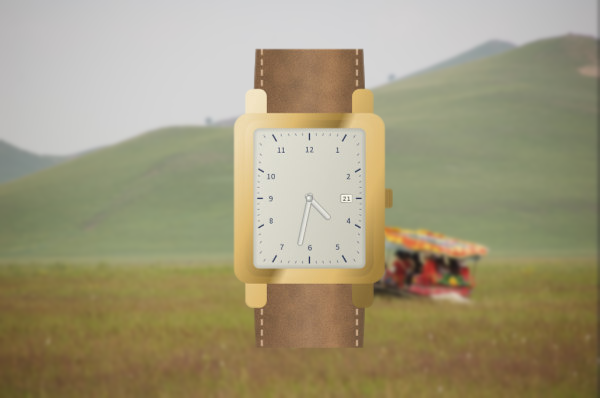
4:32
